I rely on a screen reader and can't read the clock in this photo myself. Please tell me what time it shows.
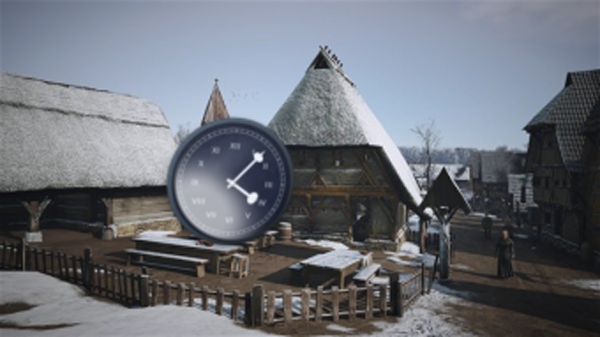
4:07
